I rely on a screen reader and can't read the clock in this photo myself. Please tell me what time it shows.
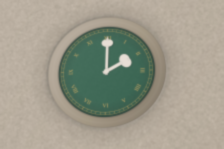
2:00
